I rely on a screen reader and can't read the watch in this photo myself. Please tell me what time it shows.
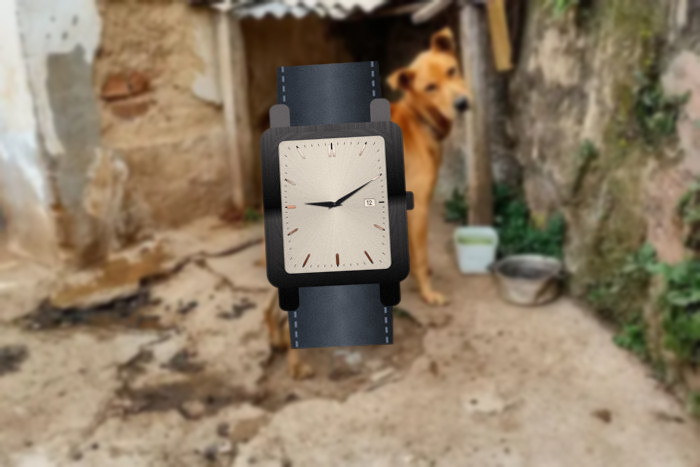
9:10
